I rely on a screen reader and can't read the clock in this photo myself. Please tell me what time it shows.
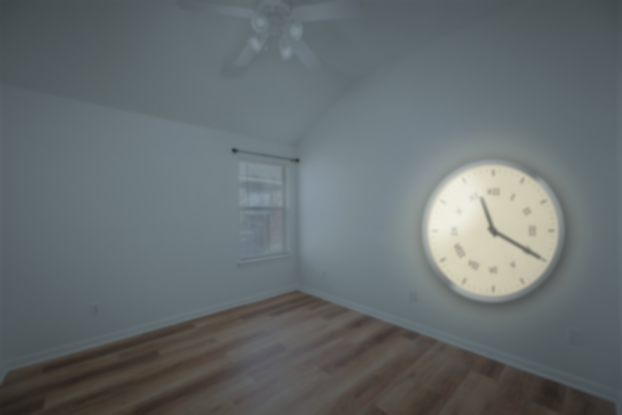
11:20
